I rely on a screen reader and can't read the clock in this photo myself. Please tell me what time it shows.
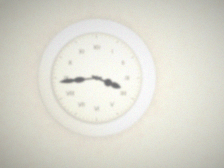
3:44
